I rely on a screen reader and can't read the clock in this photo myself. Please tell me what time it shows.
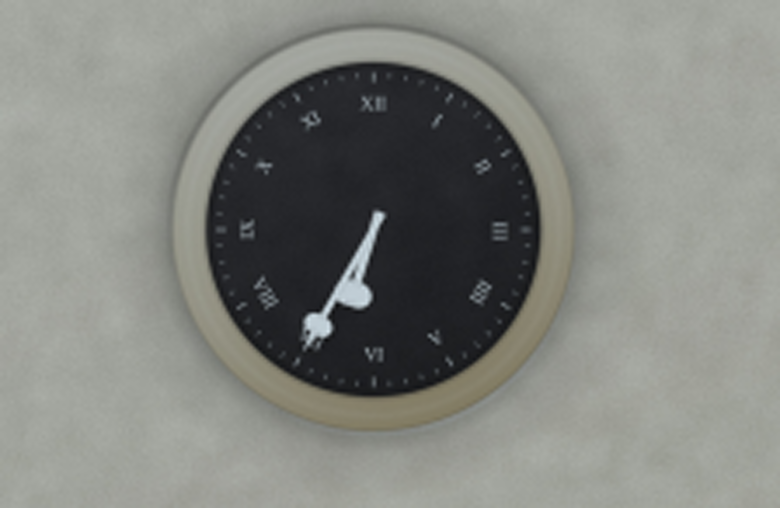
6:35
